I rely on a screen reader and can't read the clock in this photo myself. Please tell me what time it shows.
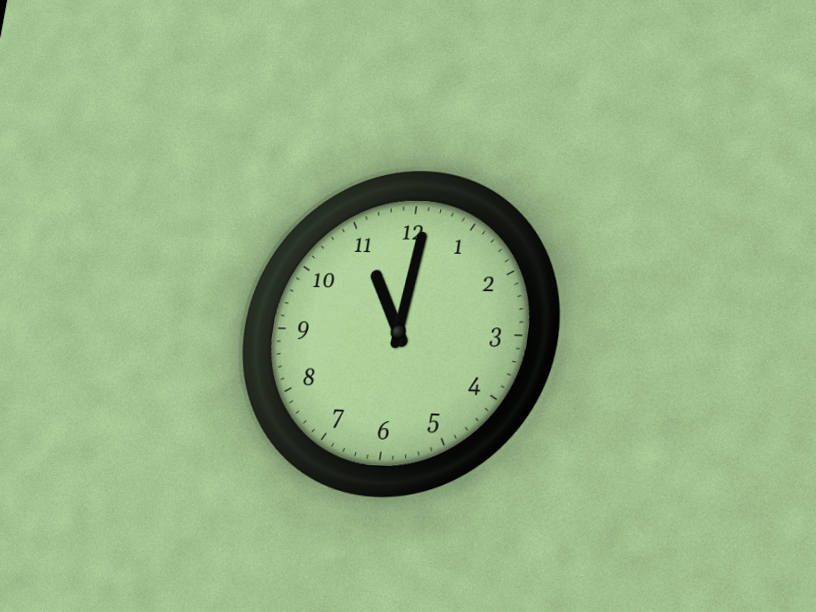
11:01
